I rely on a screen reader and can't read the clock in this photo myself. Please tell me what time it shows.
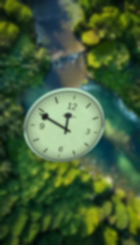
11:49
